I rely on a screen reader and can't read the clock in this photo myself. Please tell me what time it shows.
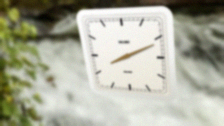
8:11
